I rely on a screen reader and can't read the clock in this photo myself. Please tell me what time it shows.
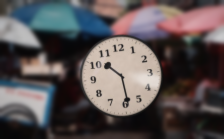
10:29
